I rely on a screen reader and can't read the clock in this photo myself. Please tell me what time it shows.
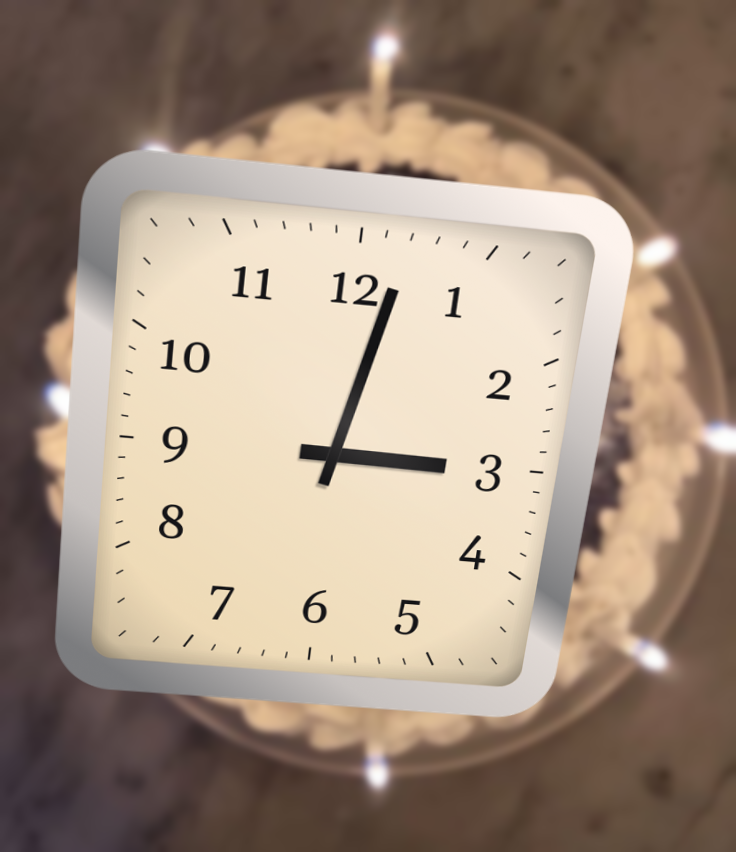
3:02
